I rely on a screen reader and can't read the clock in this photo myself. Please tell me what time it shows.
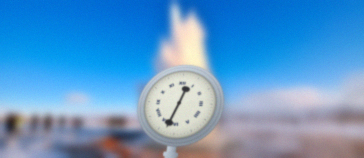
12:33
